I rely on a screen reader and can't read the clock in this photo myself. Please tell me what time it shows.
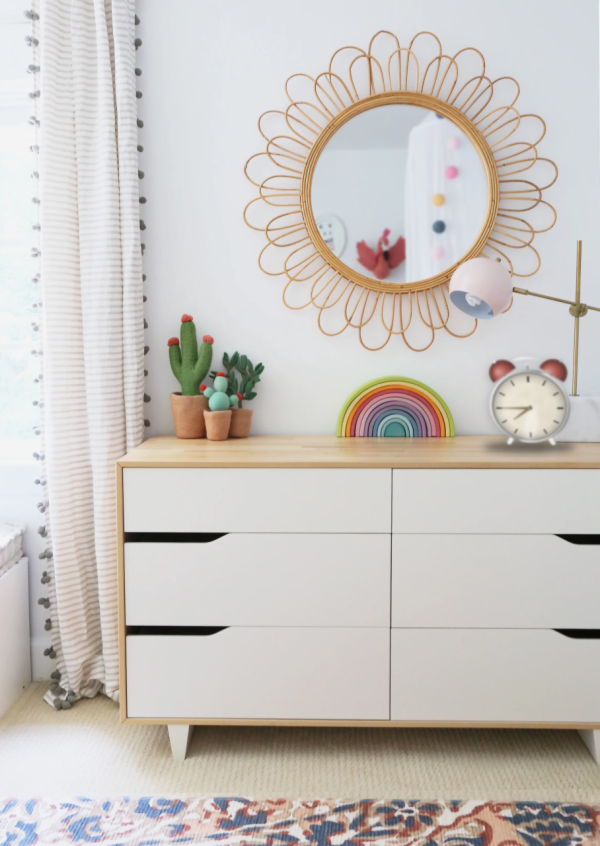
7:45
